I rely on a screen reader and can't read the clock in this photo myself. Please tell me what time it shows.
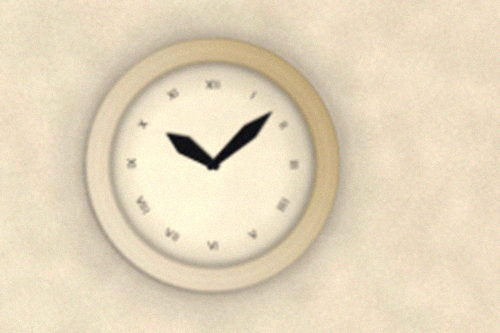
10:08
